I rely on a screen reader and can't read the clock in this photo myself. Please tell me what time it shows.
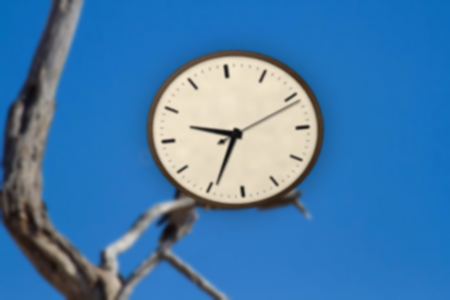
9:34:11
